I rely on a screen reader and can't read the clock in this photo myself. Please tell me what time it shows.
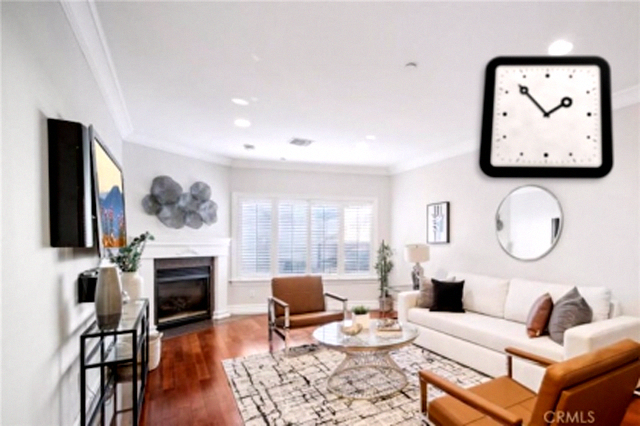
1:53
